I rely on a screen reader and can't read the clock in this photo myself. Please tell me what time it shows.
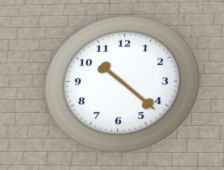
10:22
